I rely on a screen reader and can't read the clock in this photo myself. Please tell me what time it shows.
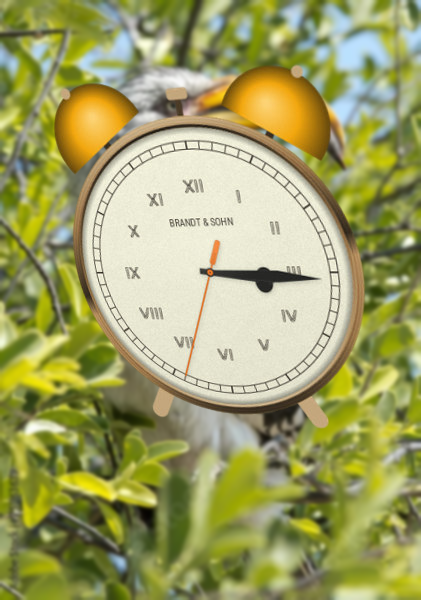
3:15:34
